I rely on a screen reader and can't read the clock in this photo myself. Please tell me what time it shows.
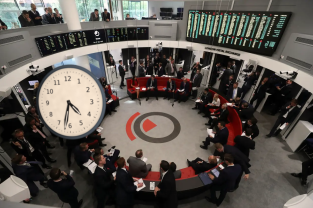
4:32
